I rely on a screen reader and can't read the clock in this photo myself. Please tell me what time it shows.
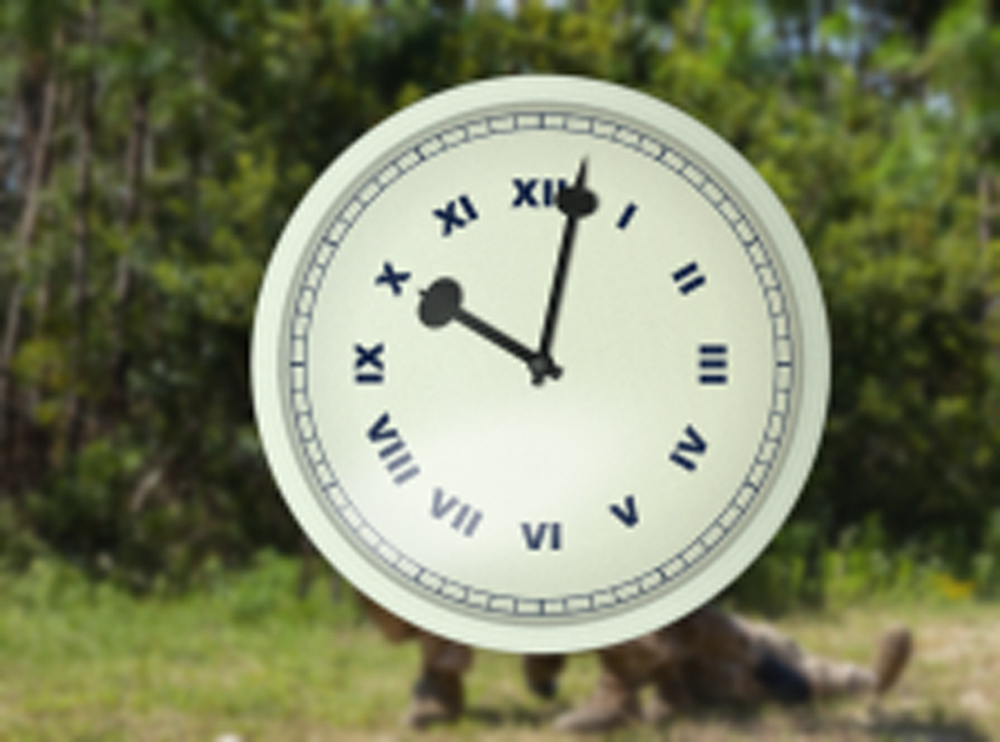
10:02
